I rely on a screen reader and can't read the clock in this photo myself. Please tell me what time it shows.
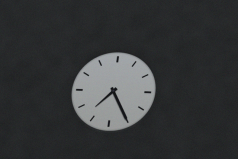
7:25
